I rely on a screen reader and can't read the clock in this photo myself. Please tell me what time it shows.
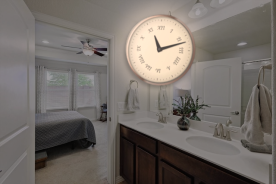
11:12
